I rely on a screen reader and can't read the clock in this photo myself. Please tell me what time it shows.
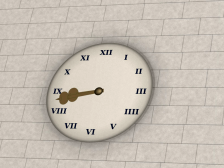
8:43
